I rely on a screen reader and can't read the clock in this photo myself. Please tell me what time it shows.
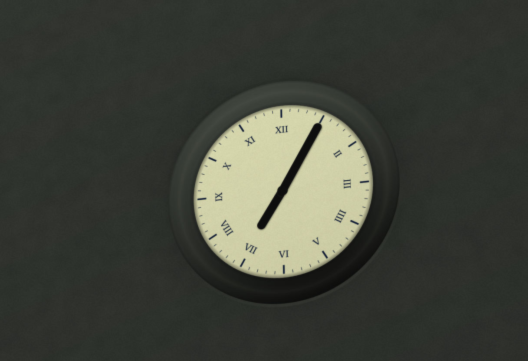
7:05
